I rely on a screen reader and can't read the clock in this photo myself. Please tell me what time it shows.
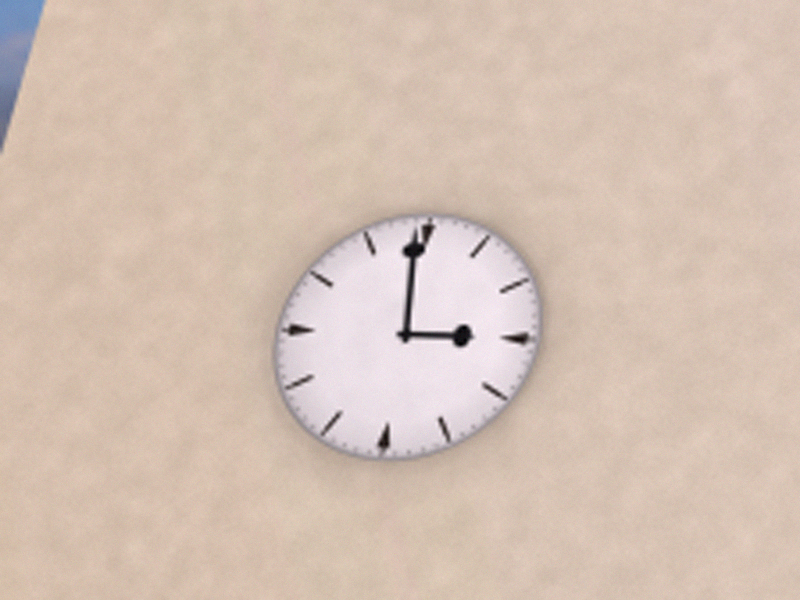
2:59
